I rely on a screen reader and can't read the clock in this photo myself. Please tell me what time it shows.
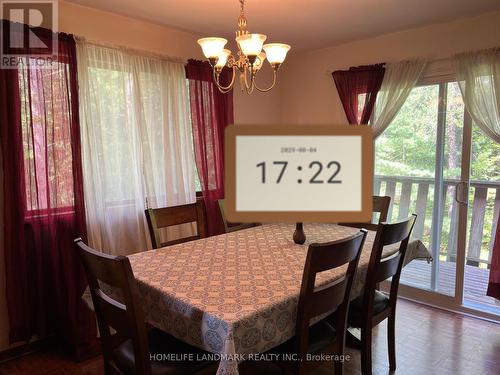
17:22
